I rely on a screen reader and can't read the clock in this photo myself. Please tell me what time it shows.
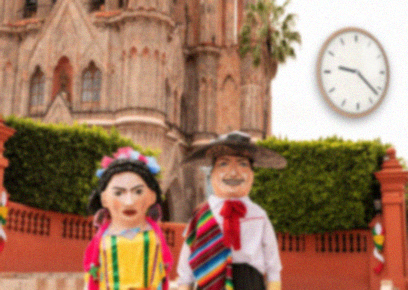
9:22
